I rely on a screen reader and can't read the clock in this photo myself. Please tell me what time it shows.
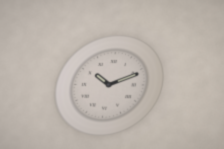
10:11
